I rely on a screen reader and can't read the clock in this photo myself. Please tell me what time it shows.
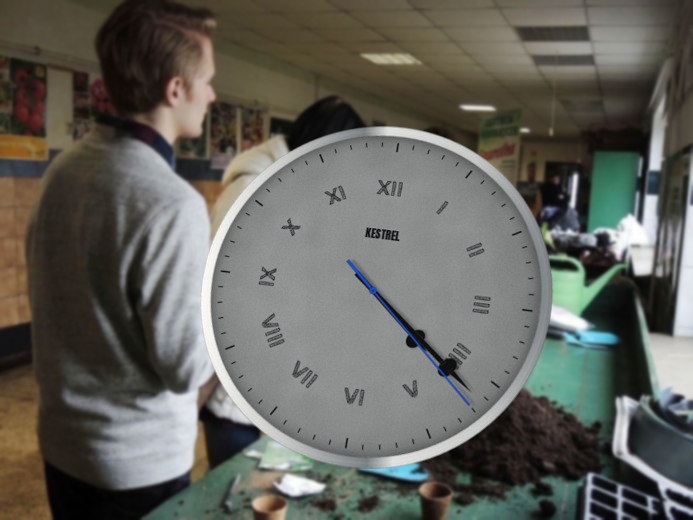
4:21:22
